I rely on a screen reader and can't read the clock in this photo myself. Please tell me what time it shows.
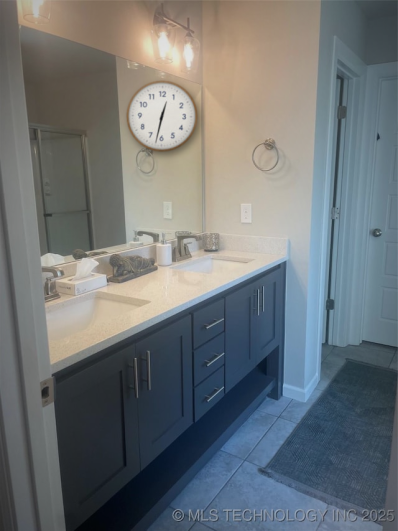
12:32
